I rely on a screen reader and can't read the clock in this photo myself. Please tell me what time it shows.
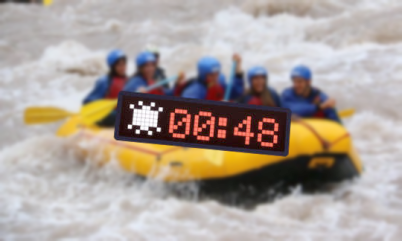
0:48
